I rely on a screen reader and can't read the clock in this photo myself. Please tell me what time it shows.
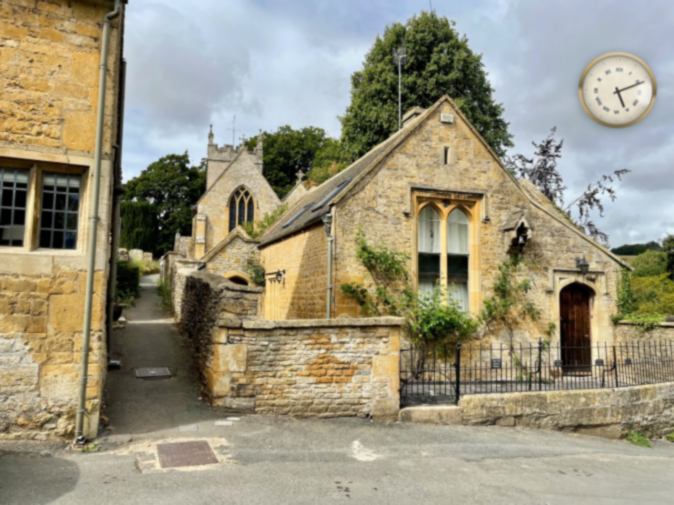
5:11
